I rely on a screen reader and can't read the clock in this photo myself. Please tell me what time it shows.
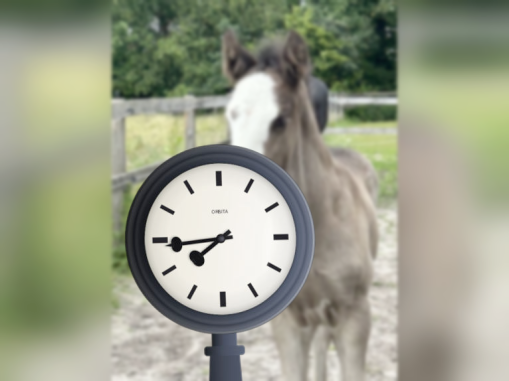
7:44
